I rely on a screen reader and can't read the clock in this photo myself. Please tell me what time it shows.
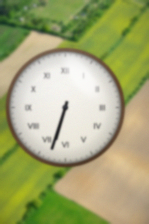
6:33
